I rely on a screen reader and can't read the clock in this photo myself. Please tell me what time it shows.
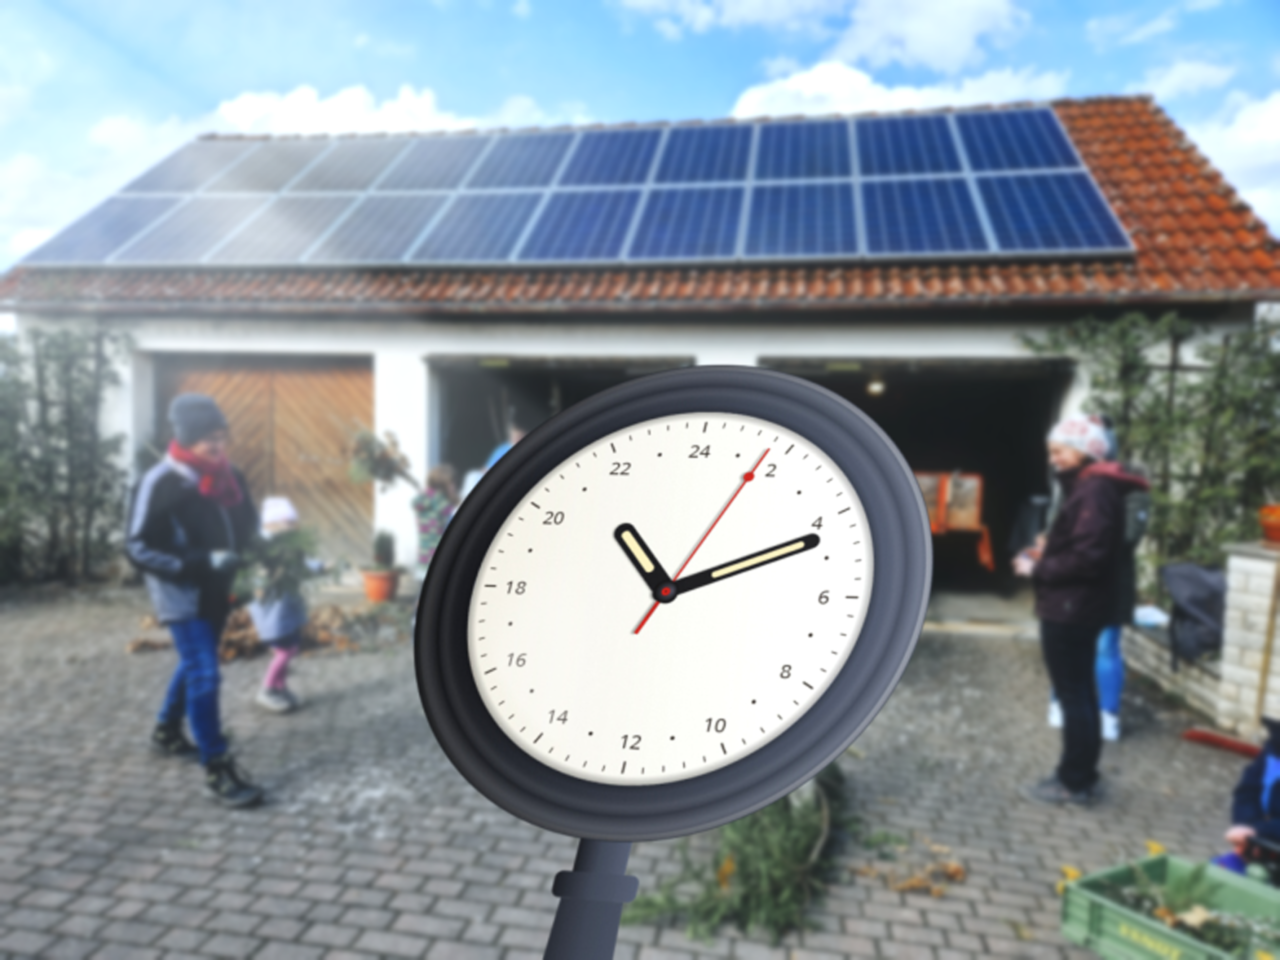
21:11:04
